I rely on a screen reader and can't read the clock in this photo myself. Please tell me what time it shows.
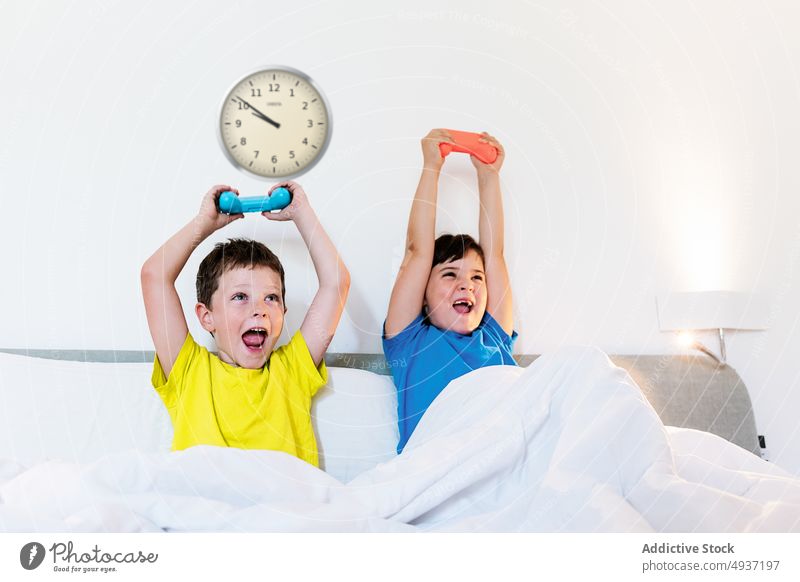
9:51
